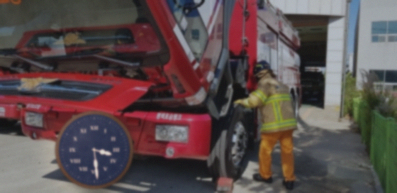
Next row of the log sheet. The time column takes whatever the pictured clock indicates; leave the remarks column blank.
3:29
